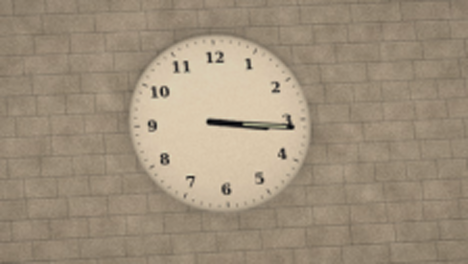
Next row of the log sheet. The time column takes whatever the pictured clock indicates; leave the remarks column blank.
3:16
